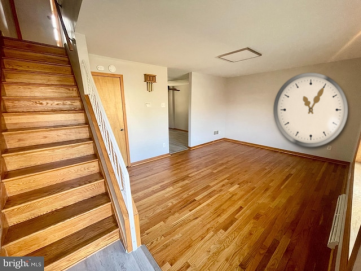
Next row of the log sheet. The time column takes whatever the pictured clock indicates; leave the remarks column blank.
11:05
